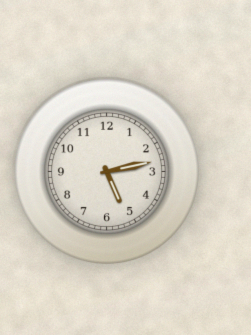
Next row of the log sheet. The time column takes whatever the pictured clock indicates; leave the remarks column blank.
5:13
